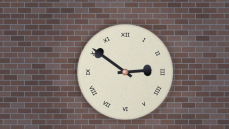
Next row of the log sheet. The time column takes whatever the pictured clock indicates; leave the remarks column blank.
2:51
